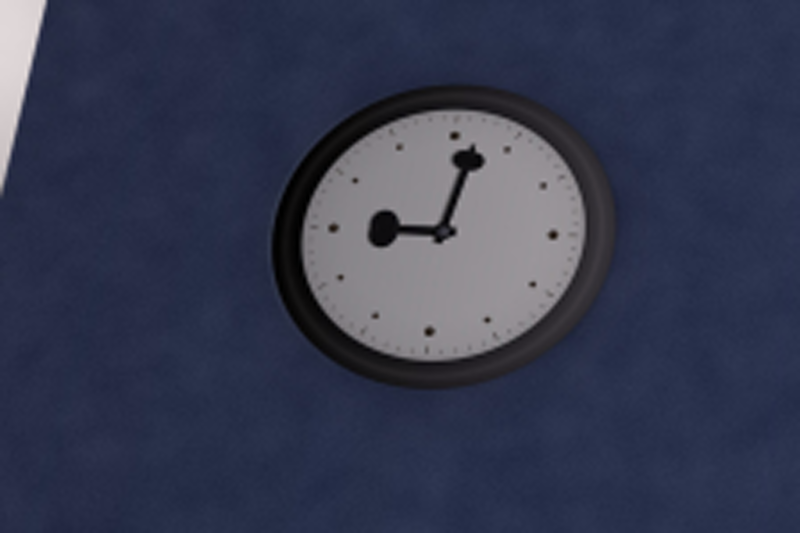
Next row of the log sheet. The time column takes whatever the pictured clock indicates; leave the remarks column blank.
9:02
